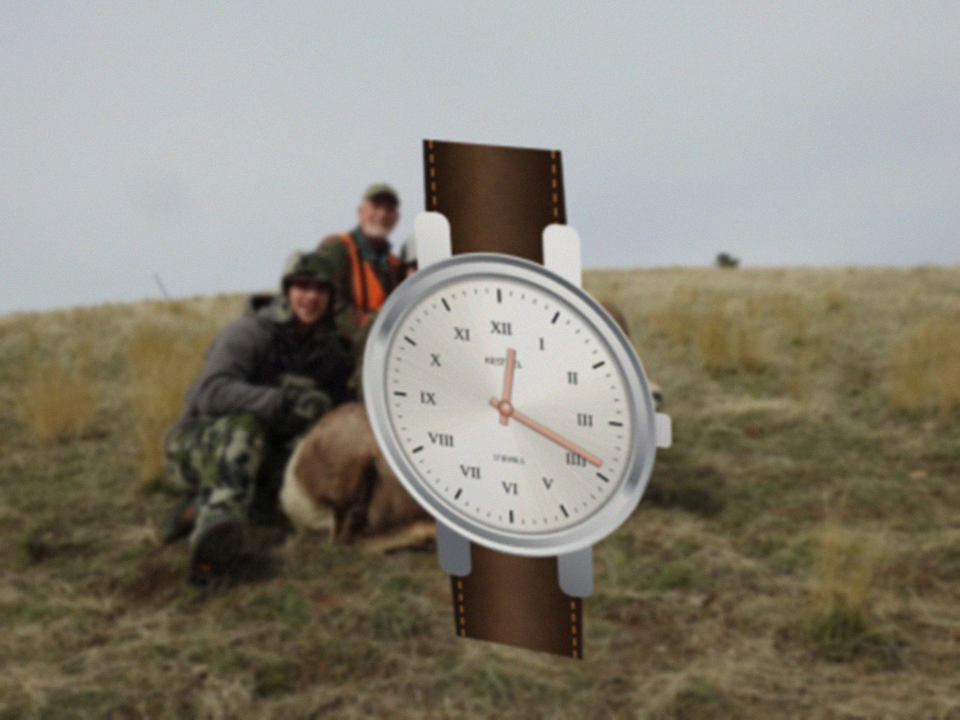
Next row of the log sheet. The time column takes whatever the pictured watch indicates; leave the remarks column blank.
12:19
